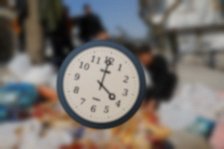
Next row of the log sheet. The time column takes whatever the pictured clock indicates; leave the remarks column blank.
4:00
